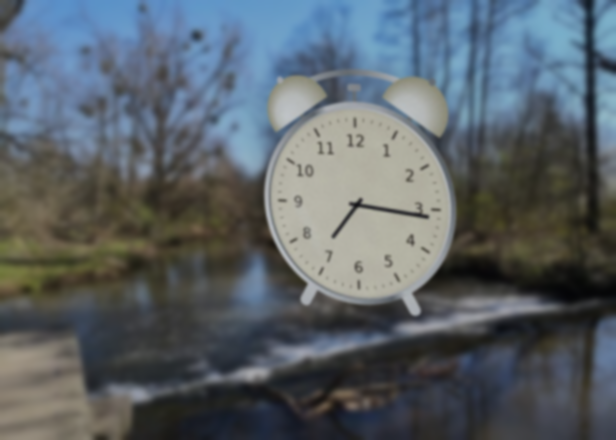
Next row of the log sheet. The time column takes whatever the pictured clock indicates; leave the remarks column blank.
7:16
